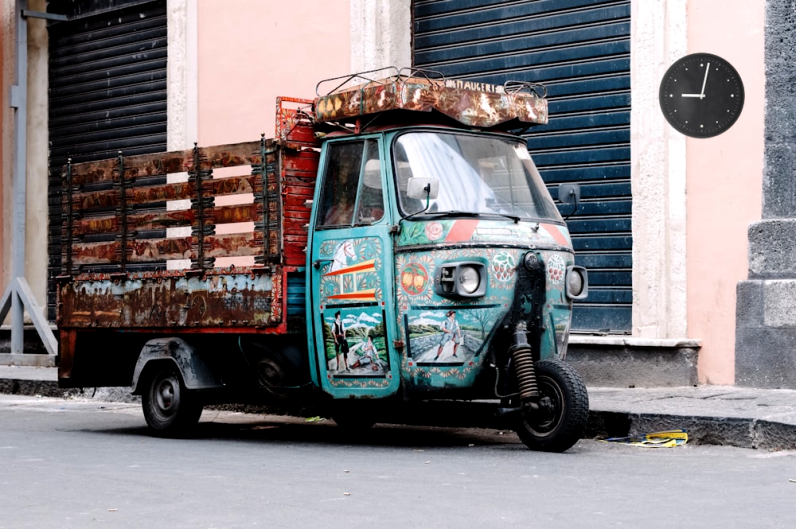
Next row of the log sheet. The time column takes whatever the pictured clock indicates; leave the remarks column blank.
9:02
